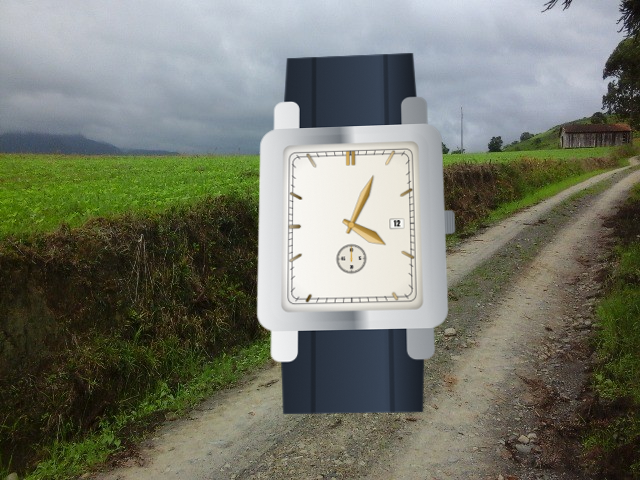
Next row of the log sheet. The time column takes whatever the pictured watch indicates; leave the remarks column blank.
4:04
